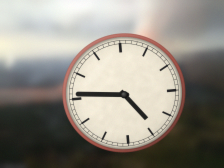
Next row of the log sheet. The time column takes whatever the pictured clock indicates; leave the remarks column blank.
4:46
